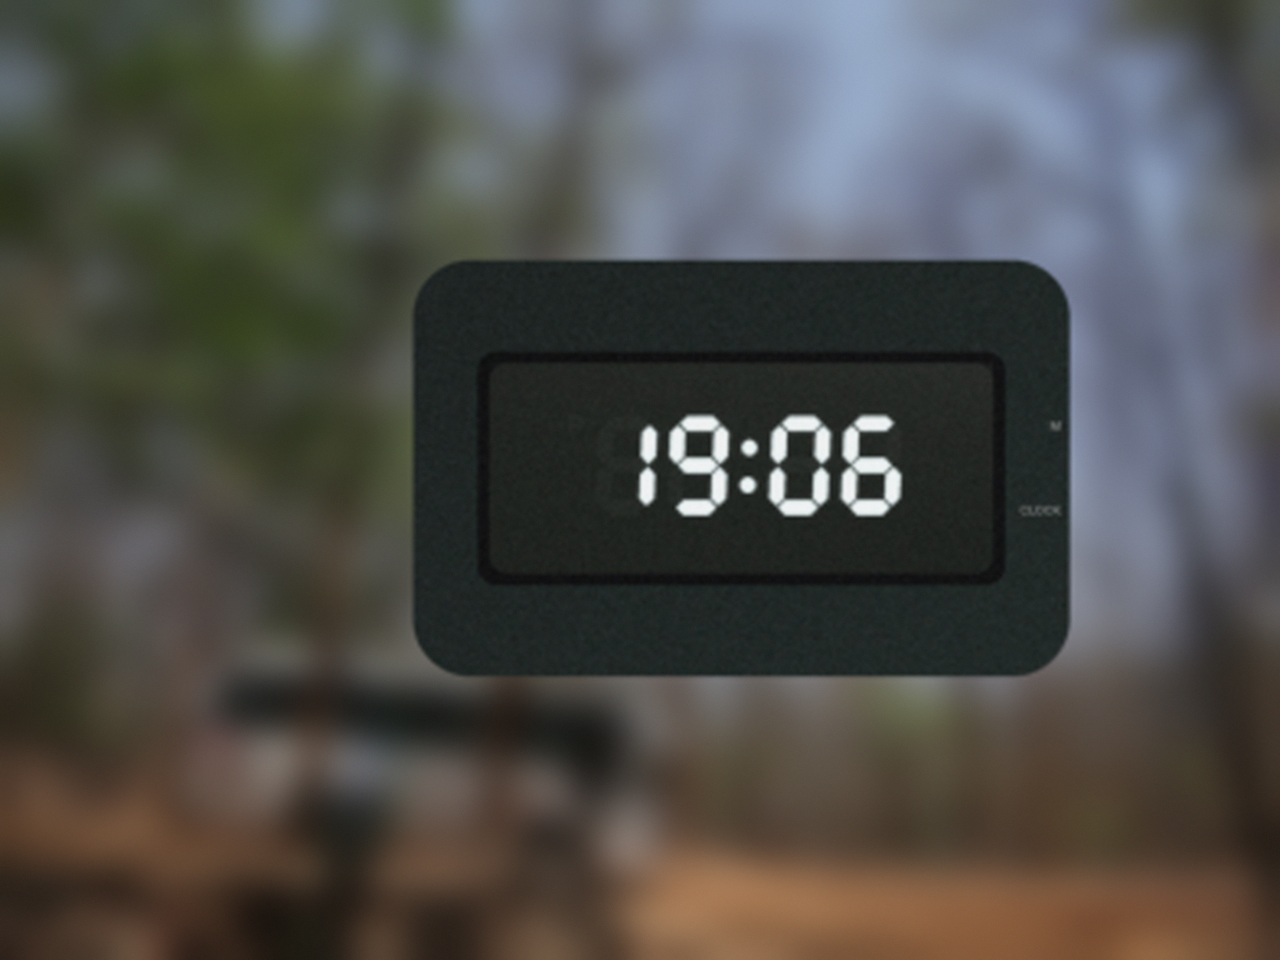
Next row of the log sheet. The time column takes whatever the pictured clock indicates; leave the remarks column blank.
19:06
